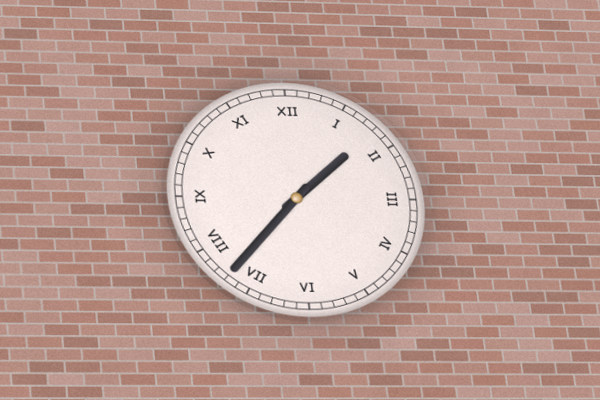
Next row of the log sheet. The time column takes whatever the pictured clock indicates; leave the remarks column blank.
1:37
